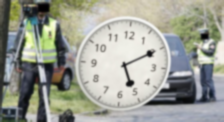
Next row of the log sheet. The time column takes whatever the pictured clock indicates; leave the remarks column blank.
5:10
